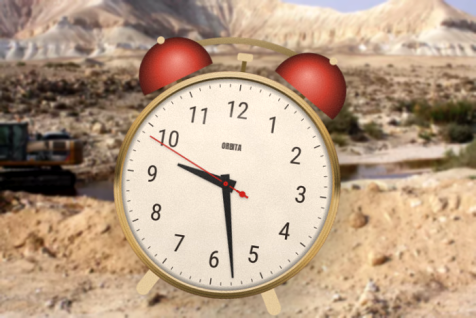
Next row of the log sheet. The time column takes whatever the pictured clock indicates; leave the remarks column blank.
9:27:49
